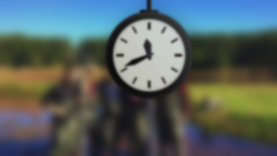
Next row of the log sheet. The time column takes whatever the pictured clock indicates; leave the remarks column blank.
11:41
